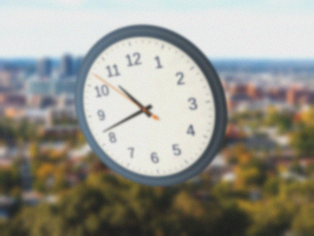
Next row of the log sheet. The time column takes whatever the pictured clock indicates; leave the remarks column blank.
10:41:52
